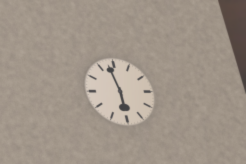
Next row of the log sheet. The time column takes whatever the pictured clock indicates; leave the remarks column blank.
5:58
